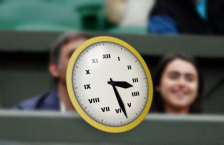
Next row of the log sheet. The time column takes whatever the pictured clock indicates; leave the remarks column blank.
3:28
